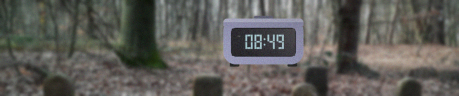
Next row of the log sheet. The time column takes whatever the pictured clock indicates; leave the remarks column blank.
8:49
